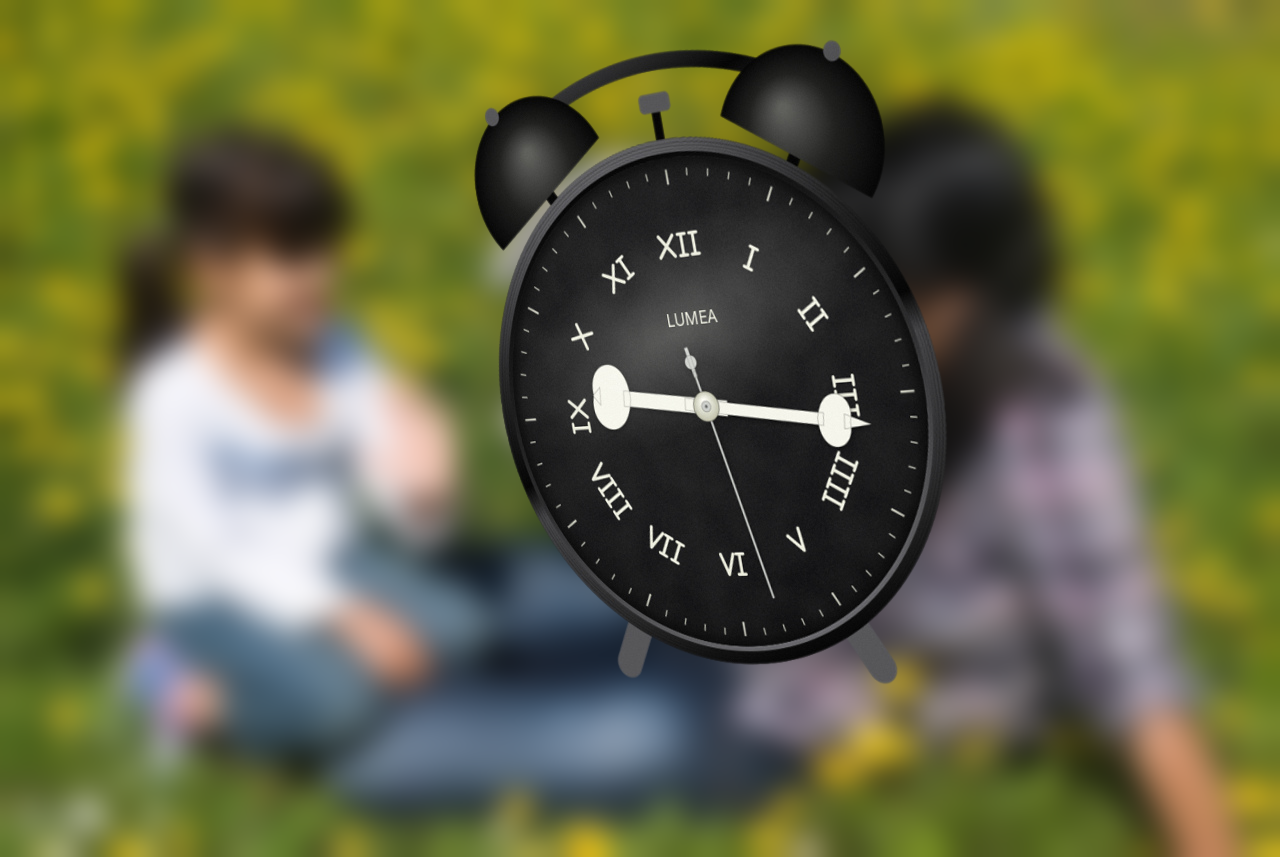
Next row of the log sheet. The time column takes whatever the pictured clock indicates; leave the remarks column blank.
9:16:28
